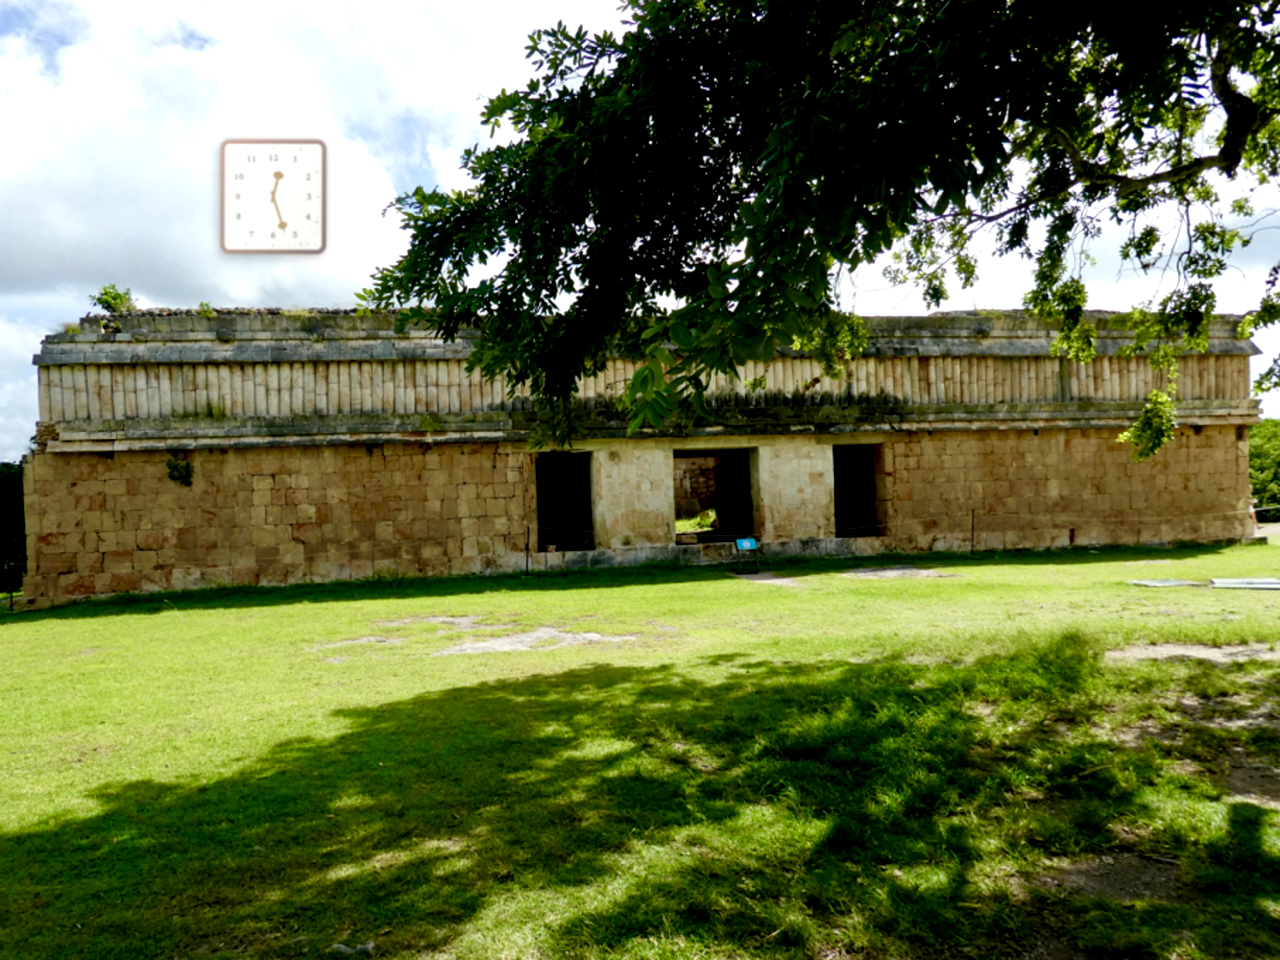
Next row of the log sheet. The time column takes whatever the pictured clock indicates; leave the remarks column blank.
12:27
